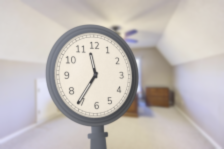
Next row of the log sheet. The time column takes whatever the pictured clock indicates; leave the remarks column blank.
11:36
